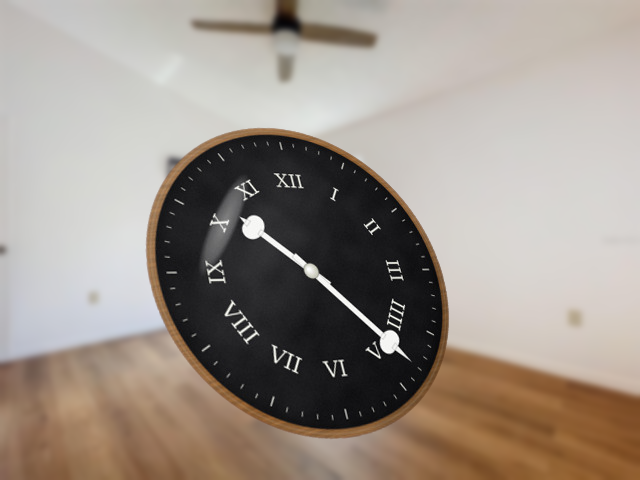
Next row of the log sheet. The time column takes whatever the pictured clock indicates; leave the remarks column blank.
10:23
